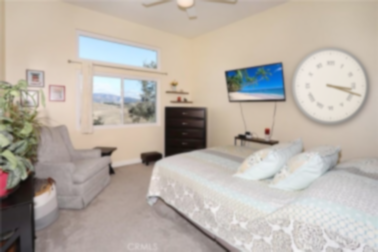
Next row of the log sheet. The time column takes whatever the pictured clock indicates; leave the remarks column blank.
3:18
